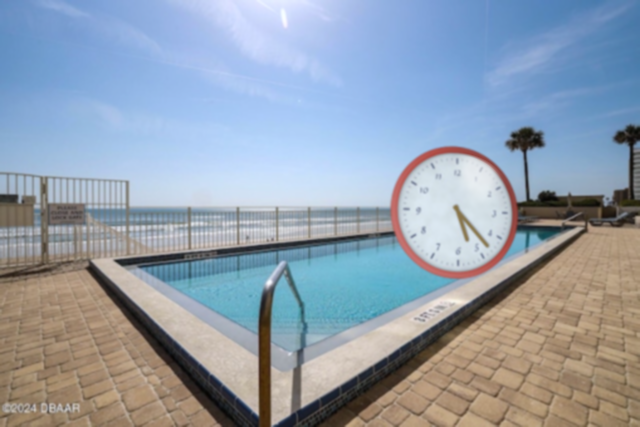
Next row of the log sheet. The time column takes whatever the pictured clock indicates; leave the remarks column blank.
5:23
